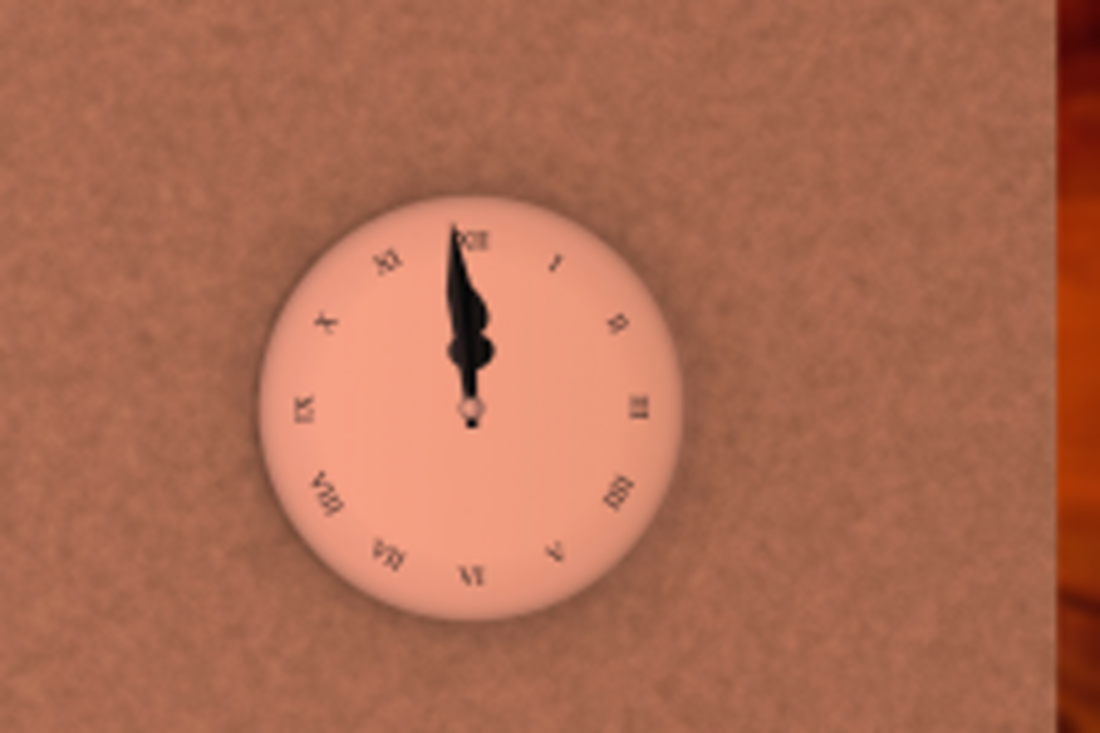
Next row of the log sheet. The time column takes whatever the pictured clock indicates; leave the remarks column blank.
11:59
